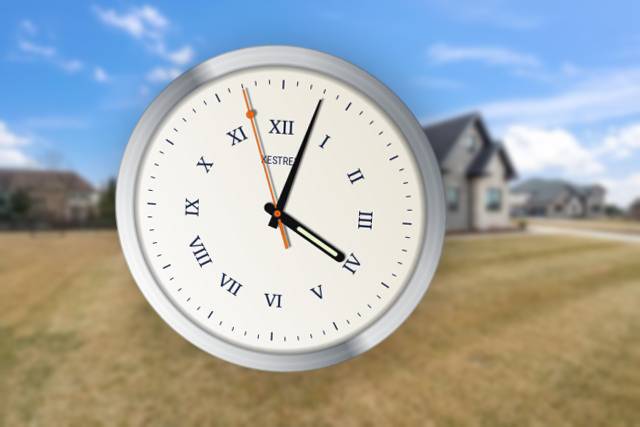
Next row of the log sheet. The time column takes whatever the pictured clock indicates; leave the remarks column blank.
4:02:57
